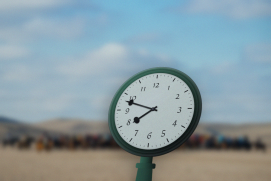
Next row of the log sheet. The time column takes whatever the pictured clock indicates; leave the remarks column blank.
7:48
